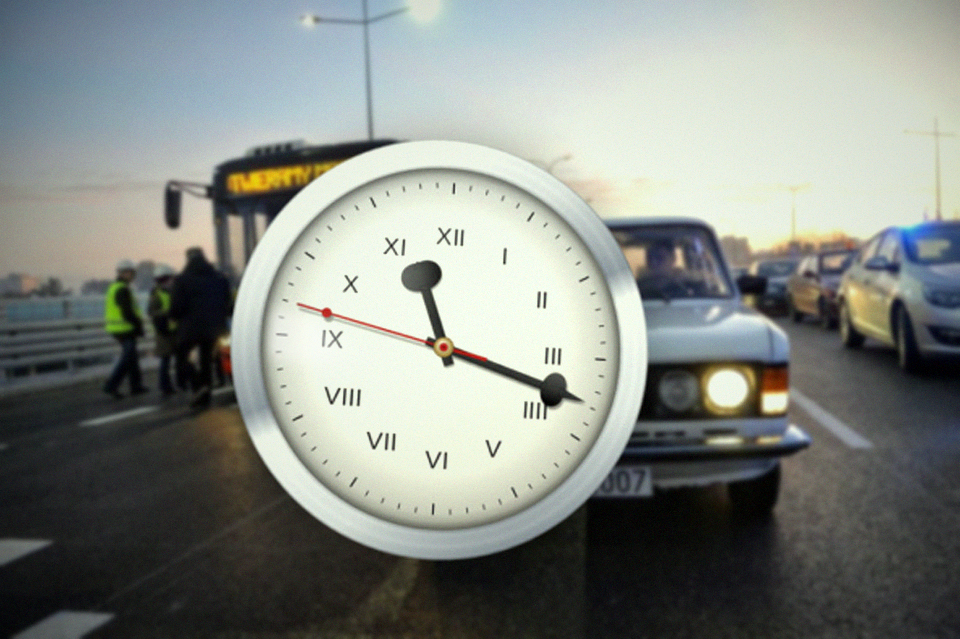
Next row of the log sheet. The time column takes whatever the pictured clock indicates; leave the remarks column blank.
11:17:47
